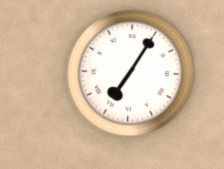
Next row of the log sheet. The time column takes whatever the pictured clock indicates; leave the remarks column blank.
7:05
